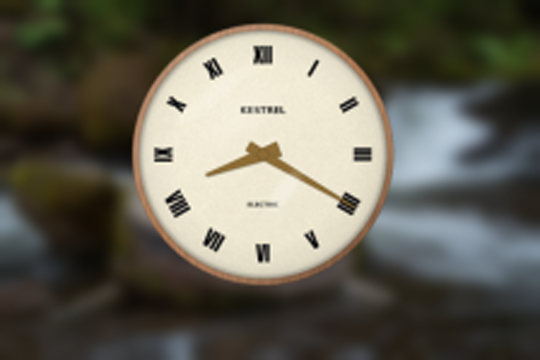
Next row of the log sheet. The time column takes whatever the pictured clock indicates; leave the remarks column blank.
8:20
